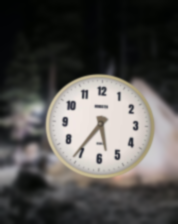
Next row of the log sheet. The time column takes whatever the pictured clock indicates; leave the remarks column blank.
5:36
